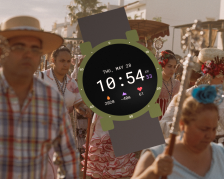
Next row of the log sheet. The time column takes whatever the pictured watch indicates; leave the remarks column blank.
10:54
